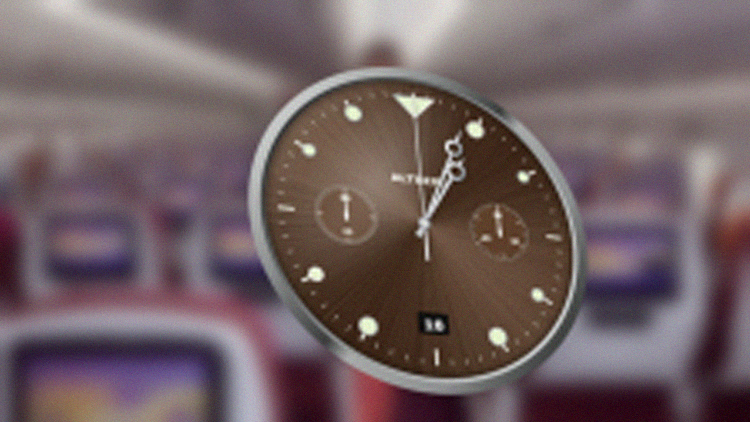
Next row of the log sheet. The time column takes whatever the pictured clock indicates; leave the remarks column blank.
1:04
